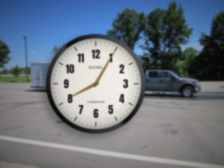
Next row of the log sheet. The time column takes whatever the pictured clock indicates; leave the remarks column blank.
8:05
